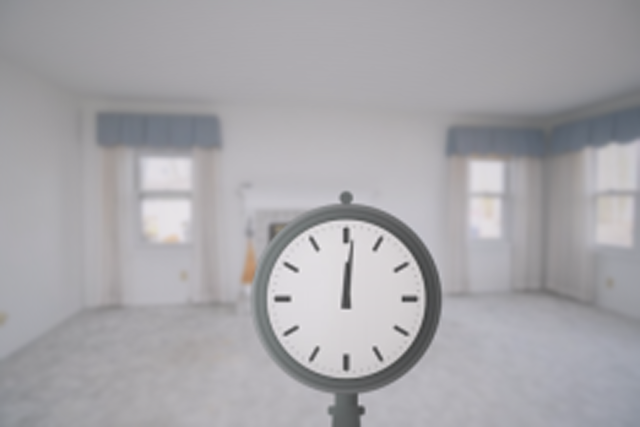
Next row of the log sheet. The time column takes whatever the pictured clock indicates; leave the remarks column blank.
12:01
